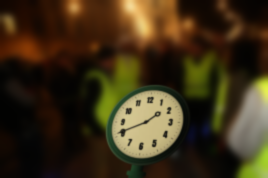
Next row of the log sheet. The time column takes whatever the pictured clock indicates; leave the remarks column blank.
1:41
